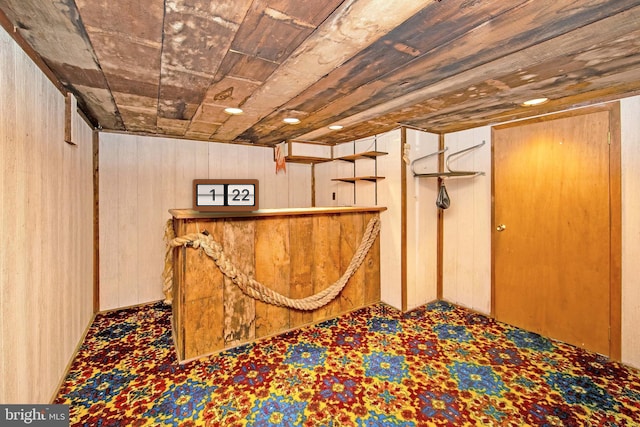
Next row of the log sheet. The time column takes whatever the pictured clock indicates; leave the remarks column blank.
1:22
